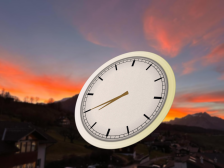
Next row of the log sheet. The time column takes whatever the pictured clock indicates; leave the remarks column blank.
7:40
